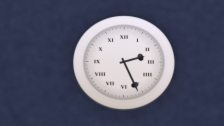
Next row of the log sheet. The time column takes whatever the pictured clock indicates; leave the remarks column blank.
2:26
